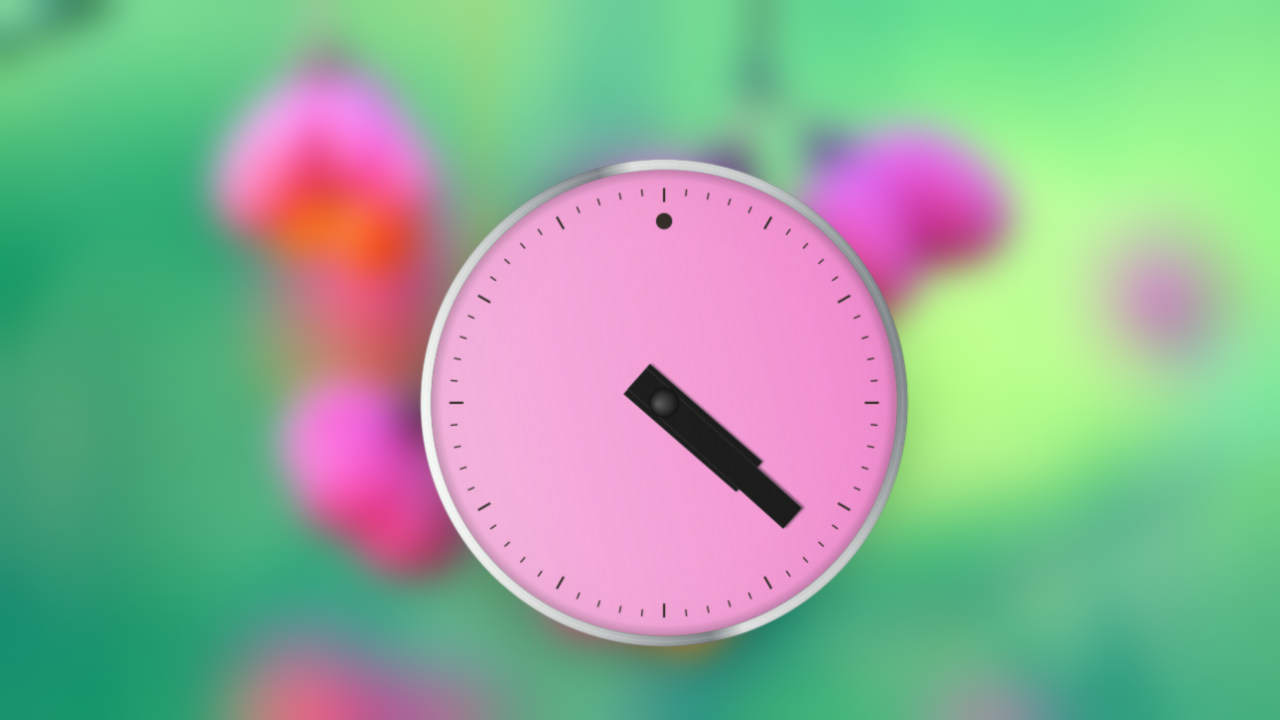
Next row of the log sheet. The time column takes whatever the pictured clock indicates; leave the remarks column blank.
4:22
